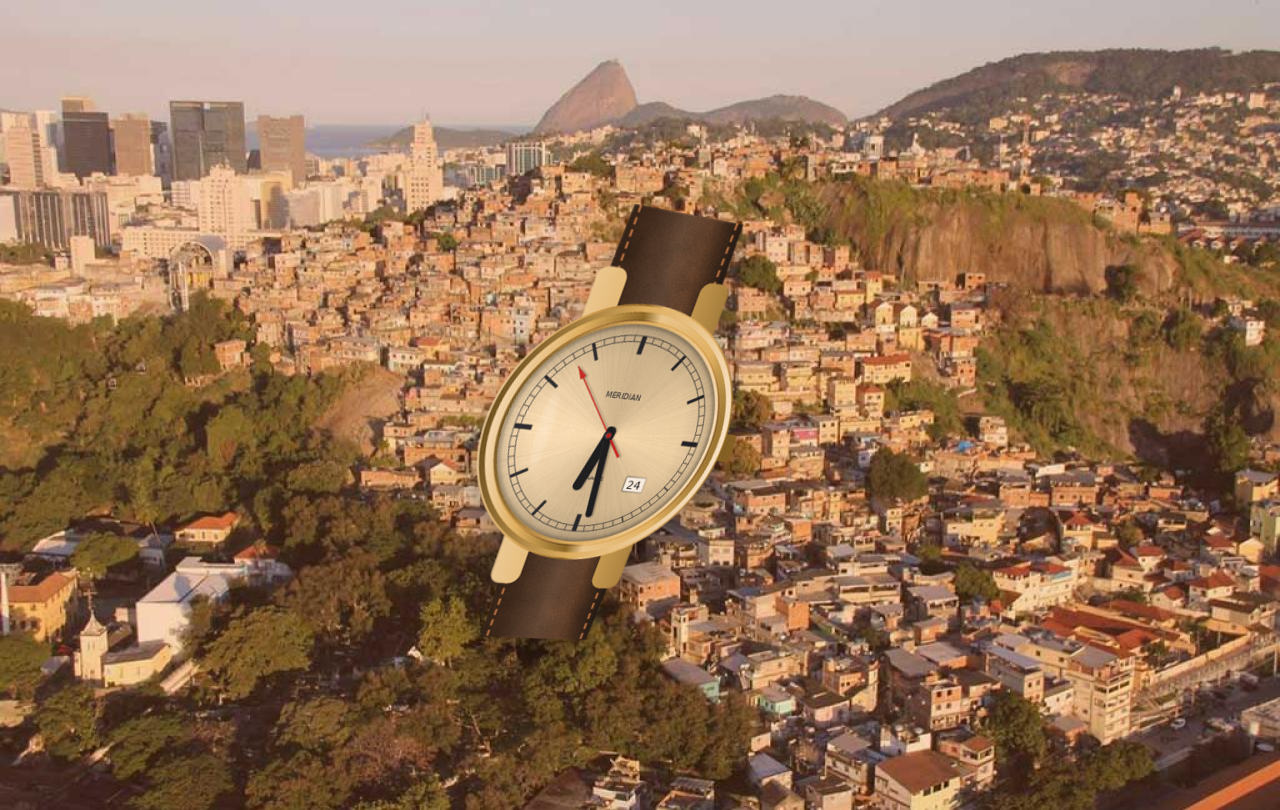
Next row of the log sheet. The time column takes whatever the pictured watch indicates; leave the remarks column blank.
6:28:53
